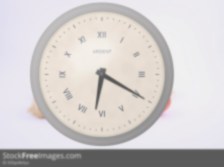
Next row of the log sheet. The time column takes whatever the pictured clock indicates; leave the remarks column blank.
6:20
